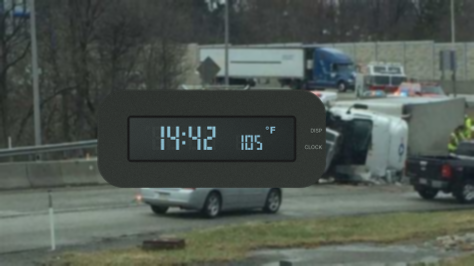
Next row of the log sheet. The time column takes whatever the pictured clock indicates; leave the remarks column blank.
14:42
